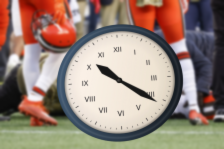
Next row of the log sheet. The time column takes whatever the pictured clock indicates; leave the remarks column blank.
10:21
